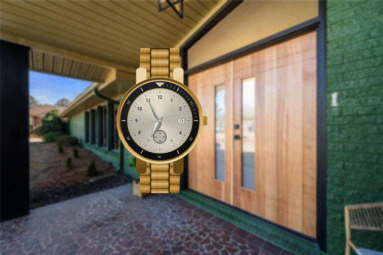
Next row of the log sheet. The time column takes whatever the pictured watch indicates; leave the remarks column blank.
6:55
